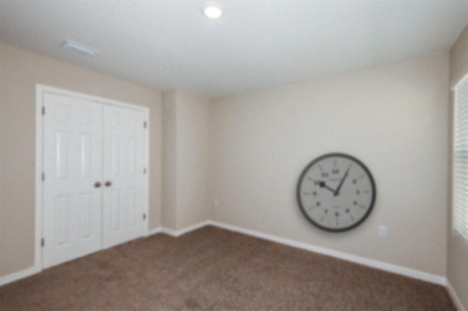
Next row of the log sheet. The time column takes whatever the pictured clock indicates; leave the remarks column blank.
10:05
